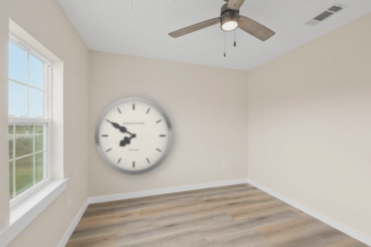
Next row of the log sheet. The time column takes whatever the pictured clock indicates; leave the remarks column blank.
7:50
